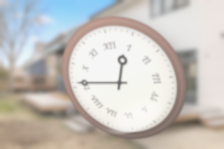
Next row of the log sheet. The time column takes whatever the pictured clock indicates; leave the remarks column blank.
12:46
